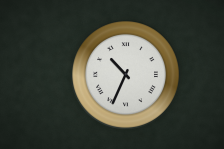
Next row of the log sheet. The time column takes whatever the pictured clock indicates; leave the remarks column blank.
10:34
